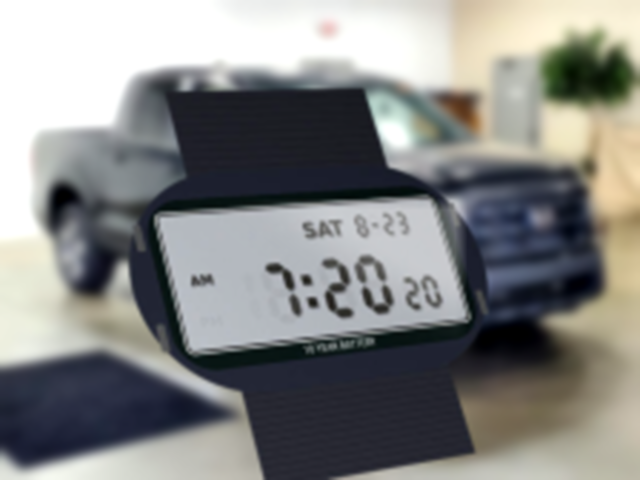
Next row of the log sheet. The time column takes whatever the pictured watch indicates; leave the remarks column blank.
7:20:20
